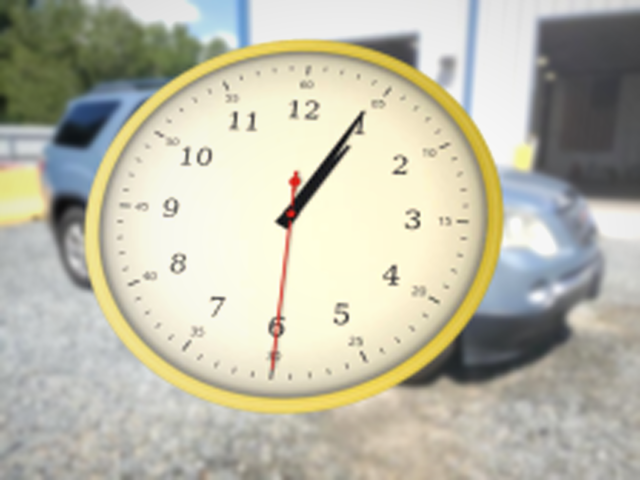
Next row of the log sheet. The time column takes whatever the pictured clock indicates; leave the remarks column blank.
1:04:30
